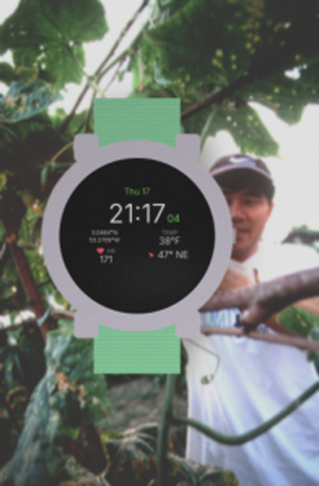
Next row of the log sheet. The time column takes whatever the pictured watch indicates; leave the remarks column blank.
21:17
